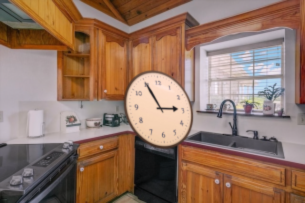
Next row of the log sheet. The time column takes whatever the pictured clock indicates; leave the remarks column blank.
2:55
